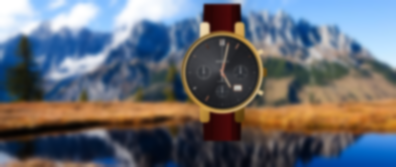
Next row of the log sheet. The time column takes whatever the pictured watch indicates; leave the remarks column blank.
5:02
